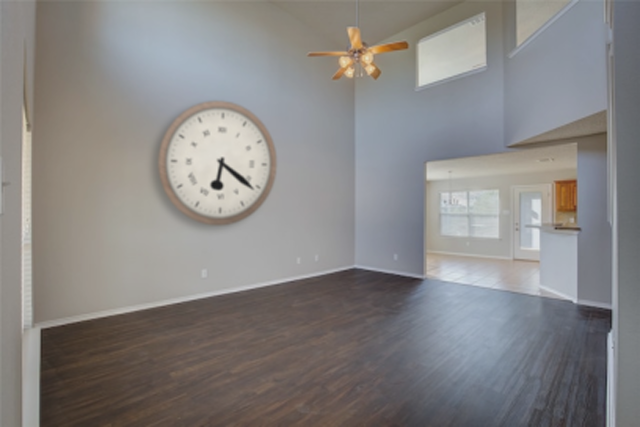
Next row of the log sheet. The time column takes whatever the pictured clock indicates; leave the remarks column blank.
6:21
